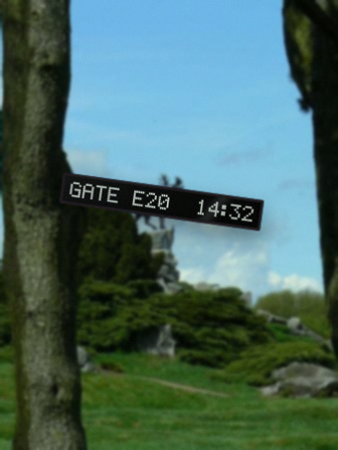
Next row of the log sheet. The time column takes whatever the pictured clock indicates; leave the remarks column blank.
14:32
